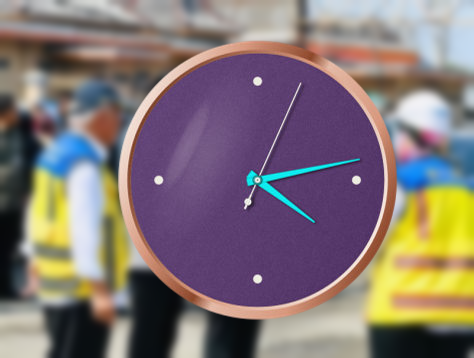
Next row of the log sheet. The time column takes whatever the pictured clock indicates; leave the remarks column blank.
4:13:04
